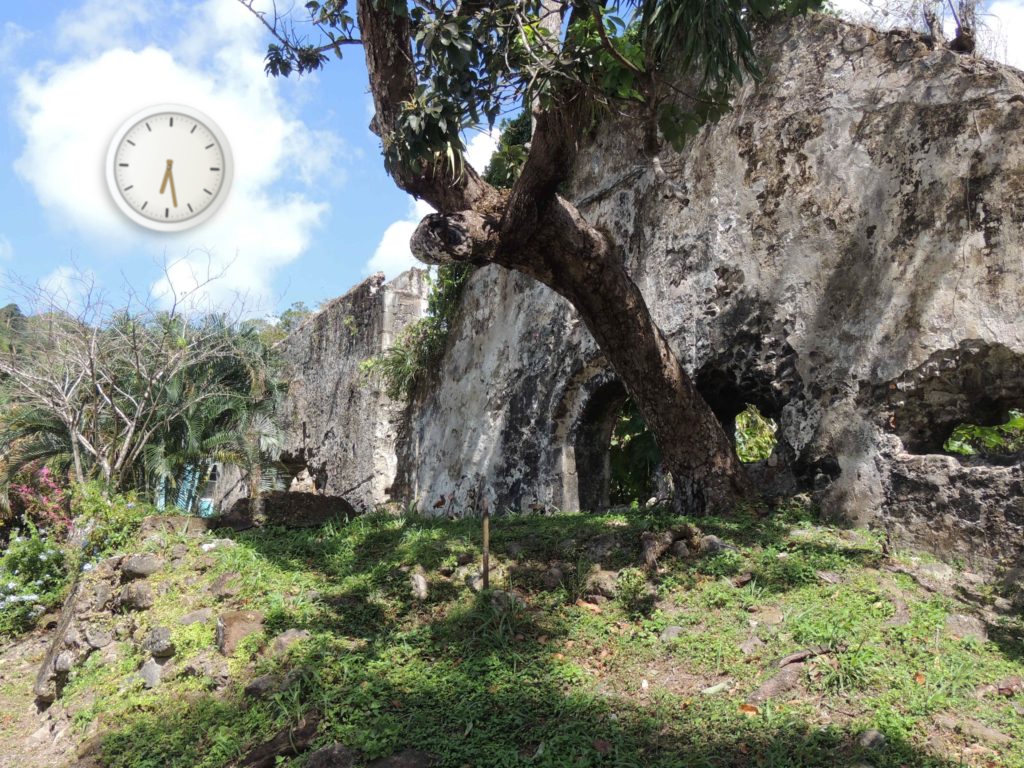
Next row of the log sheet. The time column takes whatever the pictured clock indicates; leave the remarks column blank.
6:28
